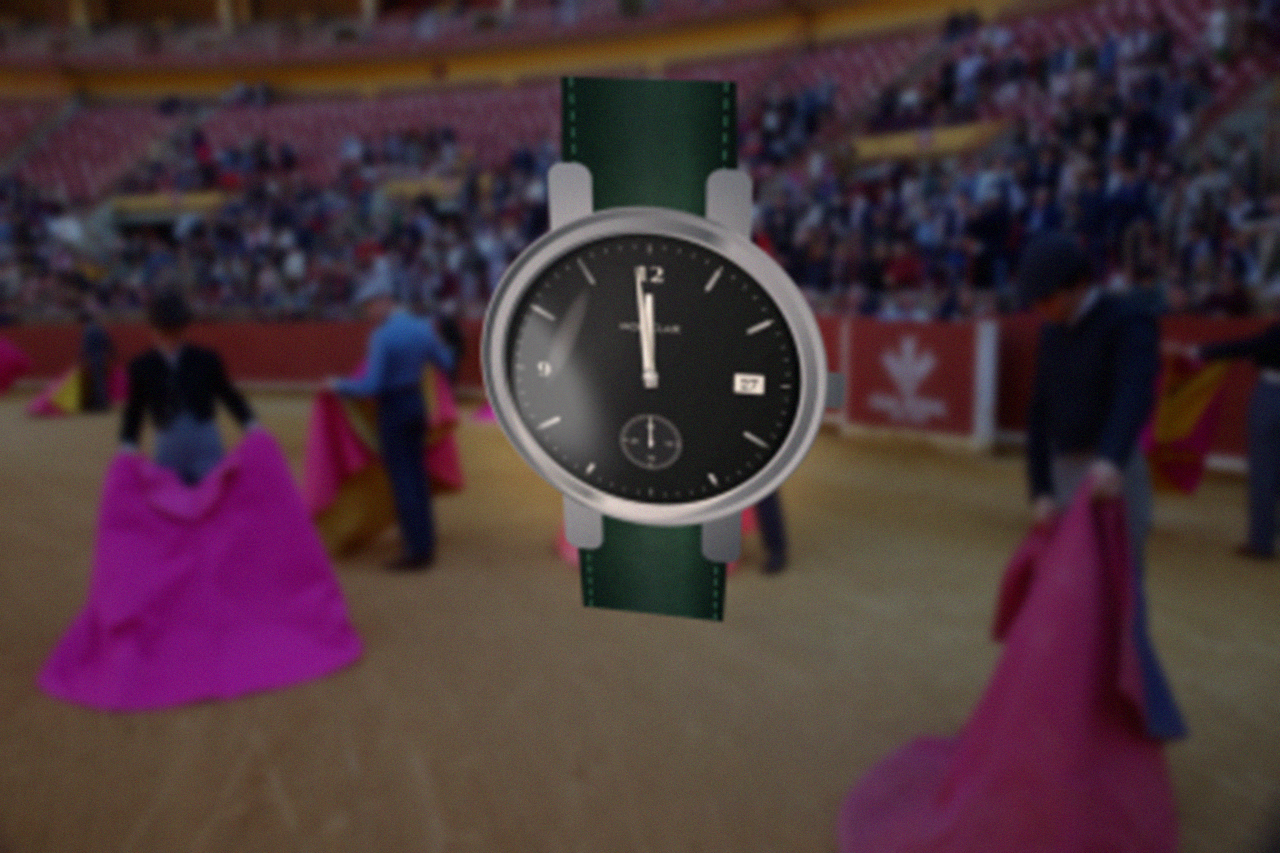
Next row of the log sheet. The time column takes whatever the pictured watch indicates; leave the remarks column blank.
11:59
